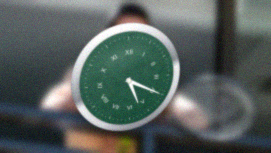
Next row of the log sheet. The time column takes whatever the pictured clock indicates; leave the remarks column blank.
5:20
